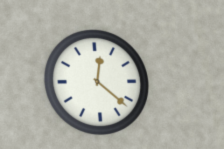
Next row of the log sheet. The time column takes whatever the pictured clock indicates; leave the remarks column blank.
12:22
